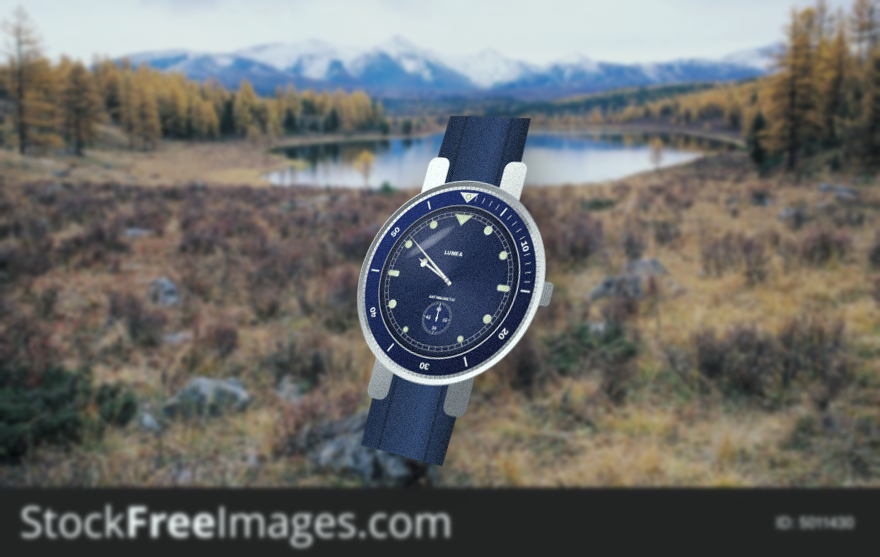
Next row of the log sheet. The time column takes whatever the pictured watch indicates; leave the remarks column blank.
9:51
